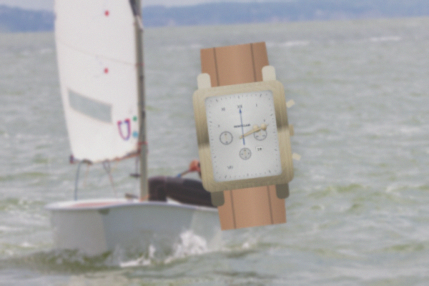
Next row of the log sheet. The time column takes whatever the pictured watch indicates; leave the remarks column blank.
2:12
